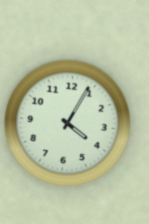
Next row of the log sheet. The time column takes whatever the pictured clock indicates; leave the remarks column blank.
4:04
